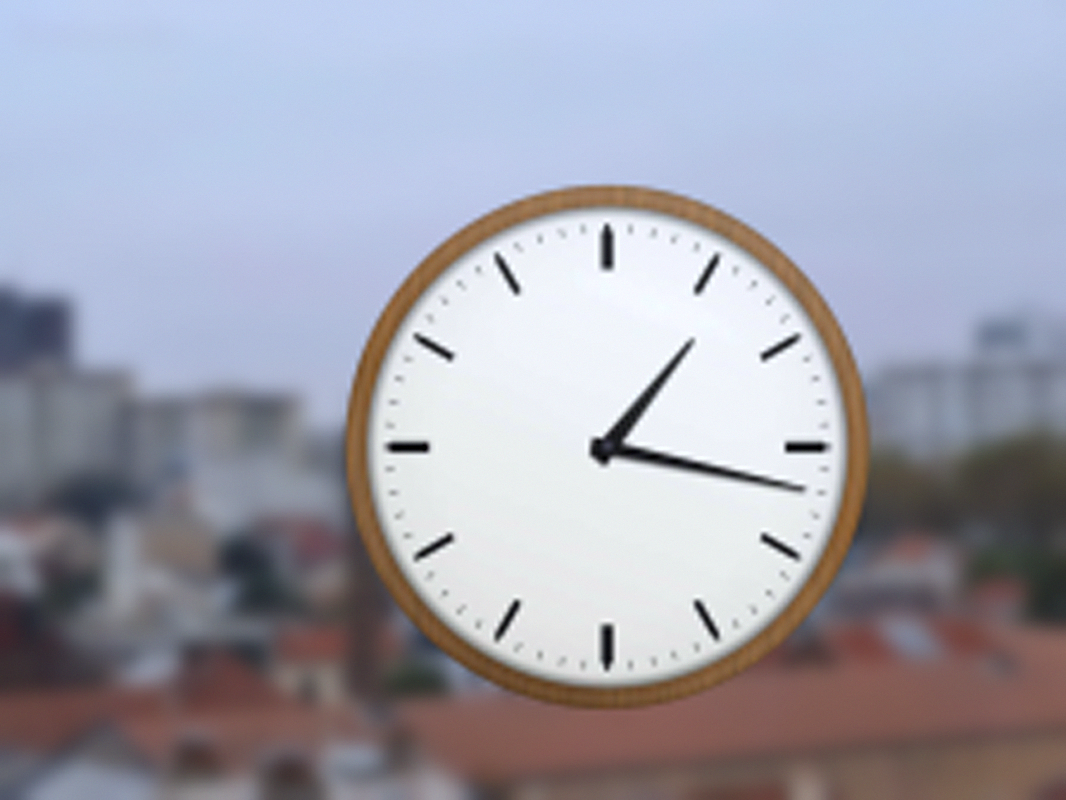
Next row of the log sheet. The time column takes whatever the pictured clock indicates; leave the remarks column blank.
1:17
